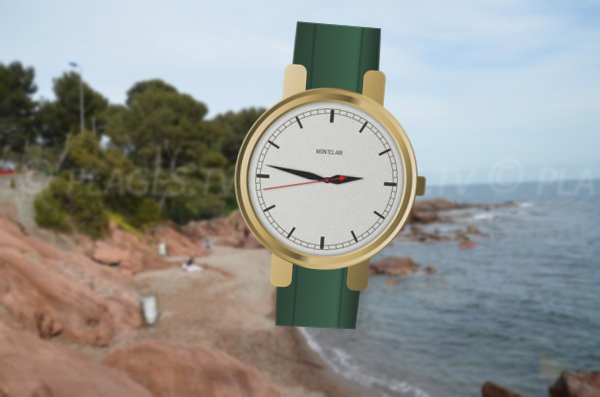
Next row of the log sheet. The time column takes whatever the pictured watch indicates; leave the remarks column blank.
2:46:43
